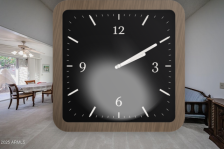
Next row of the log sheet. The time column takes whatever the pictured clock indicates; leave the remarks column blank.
2:10
